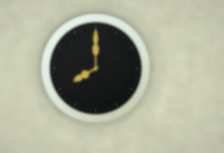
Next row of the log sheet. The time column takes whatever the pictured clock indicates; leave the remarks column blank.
8:00
